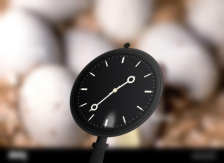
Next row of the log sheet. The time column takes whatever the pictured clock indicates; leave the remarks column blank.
1:37
